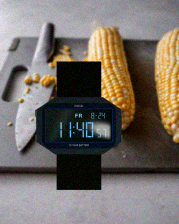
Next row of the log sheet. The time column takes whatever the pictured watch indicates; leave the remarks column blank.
11:40:57
